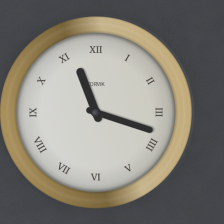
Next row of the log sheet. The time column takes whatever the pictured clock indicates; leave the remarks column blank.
11:18
